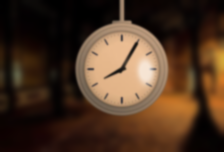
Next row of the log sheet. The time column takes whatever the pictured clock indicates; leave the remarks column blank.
8:05
